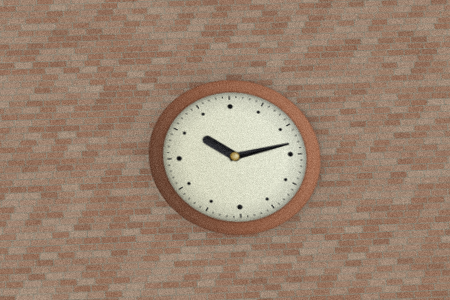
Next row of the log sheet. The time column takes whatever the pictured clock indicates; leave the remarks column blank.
10:13
